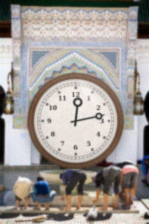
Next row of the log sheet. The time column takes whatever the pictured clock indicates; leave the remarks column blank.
12:13
